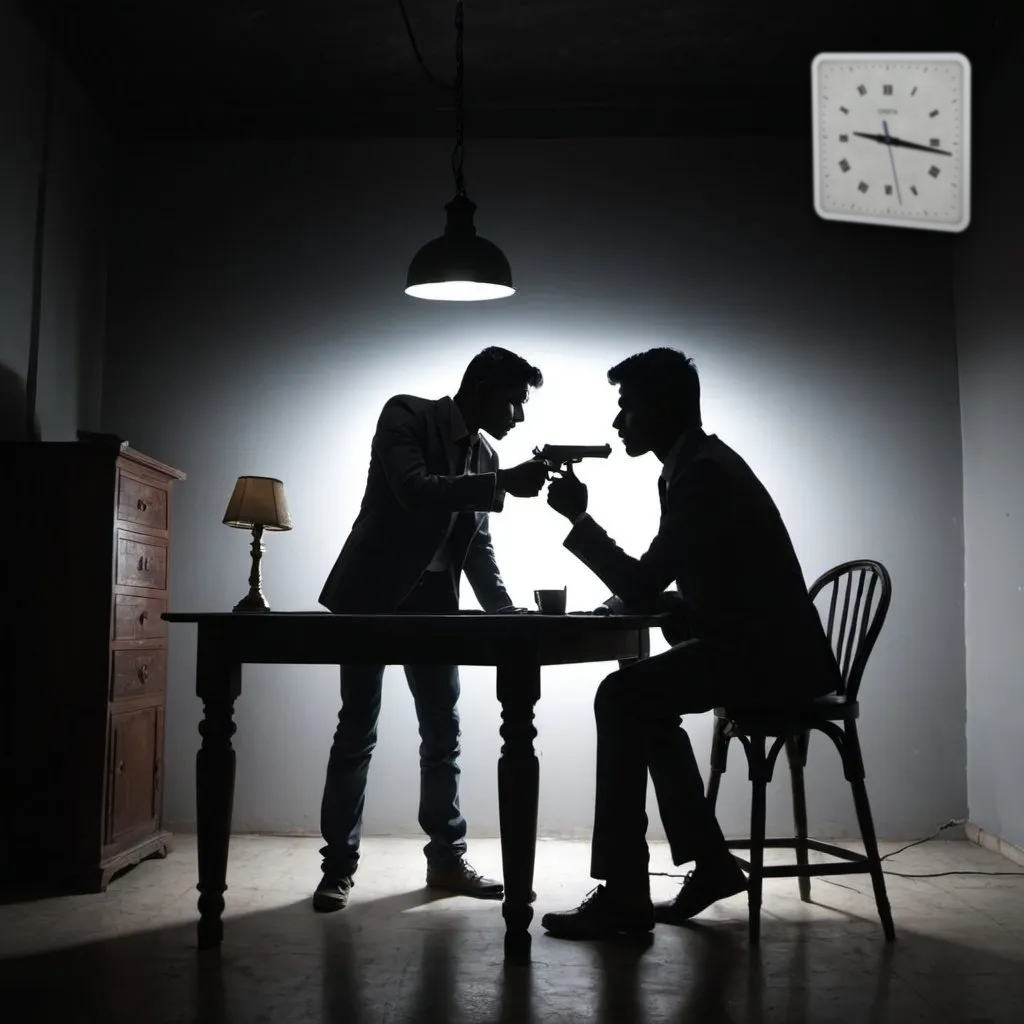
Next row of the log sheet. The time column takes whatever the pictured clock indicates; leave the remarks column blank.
9:16:28
